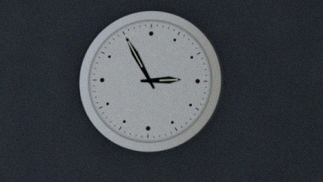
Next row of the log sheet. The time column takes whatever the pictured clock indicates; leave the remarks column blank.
2:55
